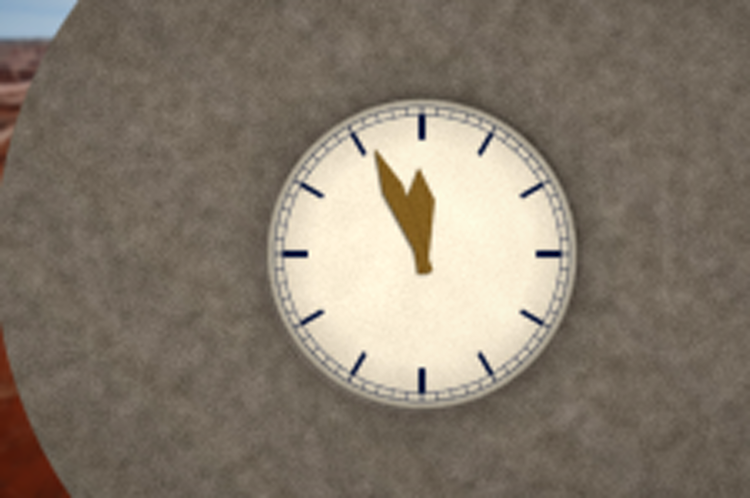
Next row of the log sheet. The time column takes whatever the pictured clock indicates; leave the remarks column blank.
11:56
